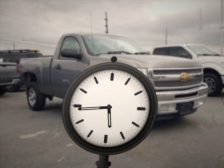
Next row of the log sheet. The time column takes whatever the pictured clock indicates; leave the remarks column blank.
5:44
